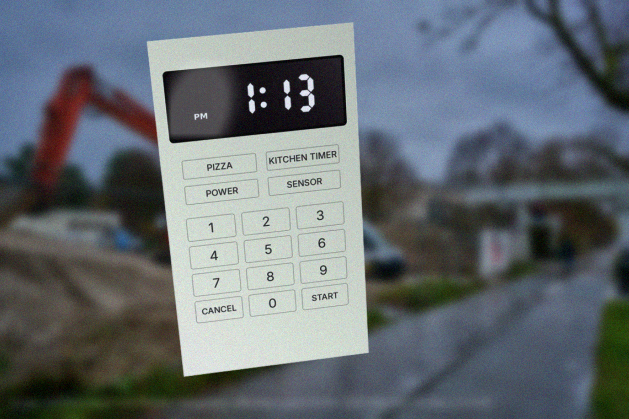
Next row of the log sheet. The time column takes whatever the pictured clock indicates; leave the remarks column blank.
1:13
